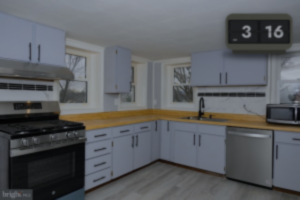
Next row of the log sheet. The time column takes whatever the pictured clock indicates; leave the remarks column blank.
3:16
